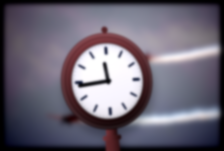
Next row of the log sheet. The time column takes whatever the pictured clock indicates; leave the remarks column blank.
11:44
